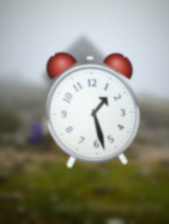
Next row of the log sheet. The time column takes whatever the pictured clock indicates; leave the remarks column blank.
1:28
